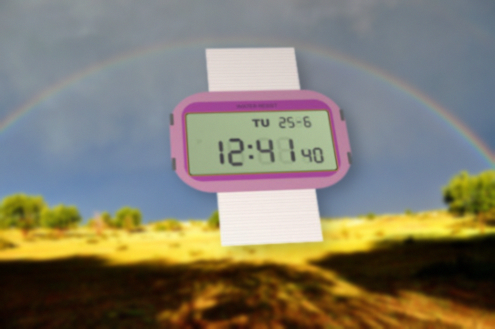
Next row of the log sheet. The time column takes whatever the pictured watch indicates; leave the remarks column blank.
12:41:40
